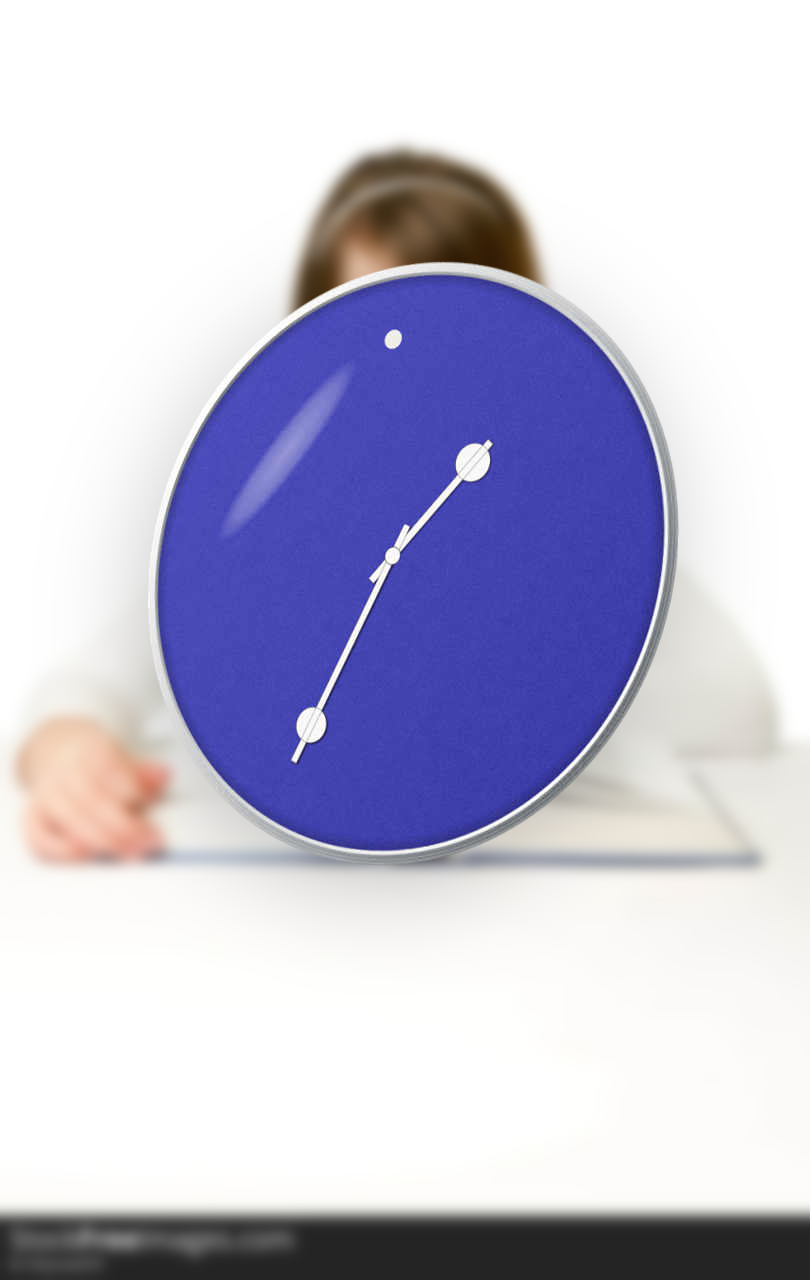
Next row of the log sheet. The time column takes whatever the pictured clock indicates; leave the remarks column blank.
1:35
